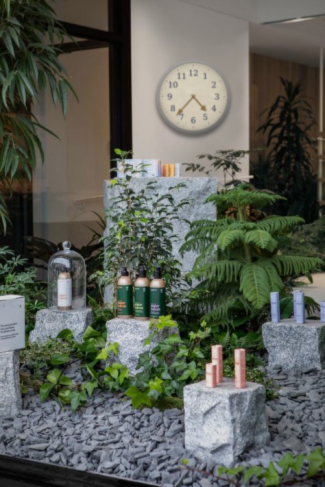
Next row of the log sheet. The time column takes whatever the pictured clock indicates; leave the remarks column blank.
4:37
